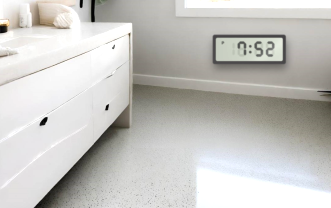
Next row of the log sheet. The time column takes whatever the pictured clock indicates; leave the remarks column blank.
7:52
